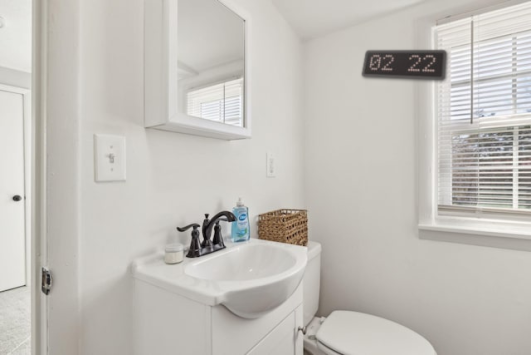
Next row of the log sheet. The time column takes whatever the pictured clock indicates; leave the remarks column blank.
2:22
